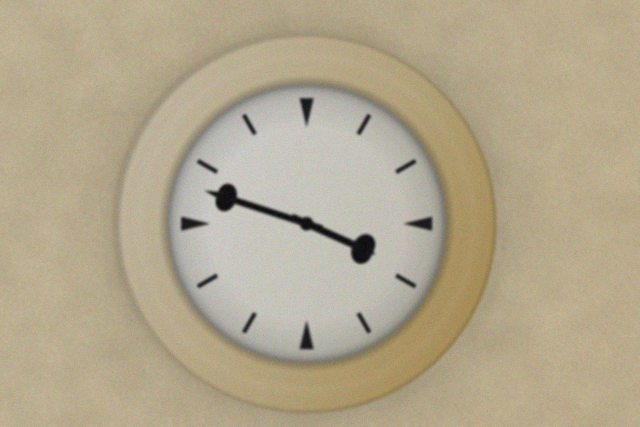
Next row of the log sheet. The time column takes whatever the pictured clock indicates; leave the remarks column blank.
3:48
